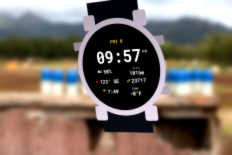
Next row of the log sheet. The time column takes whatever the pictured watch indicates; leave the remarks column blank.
9:57
